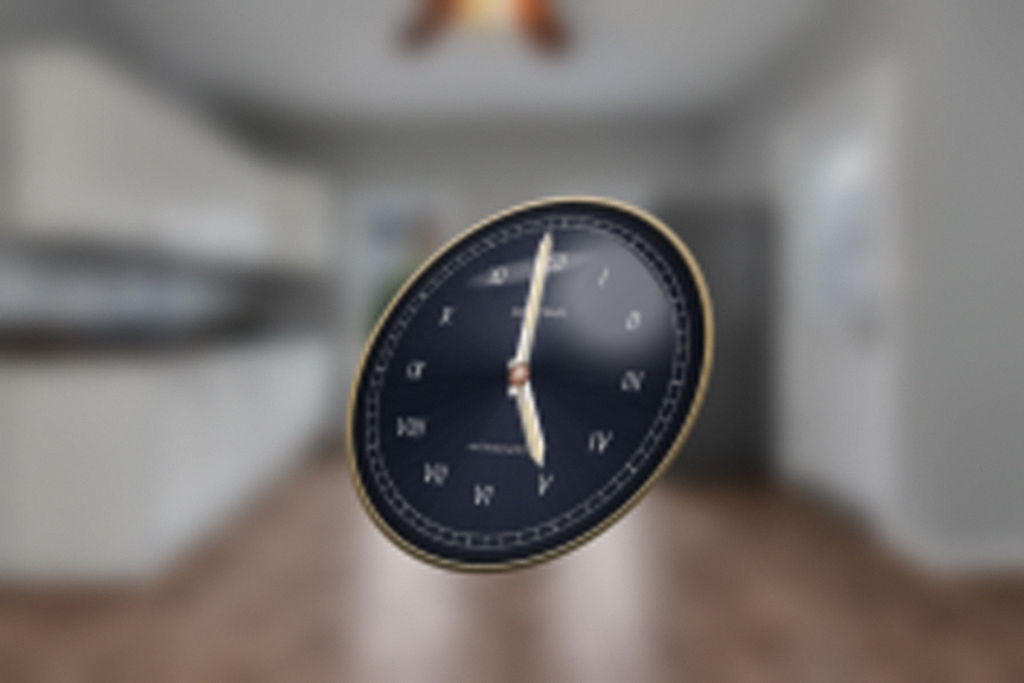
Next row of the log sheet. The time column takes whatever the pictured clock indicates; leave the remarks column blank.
4:59
